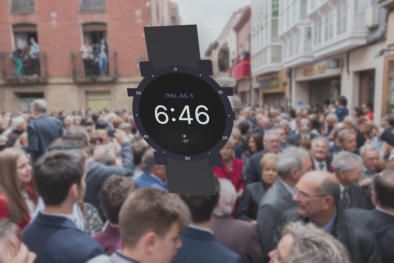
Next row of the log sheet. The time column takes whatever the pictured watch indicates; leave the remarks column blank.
6:46
